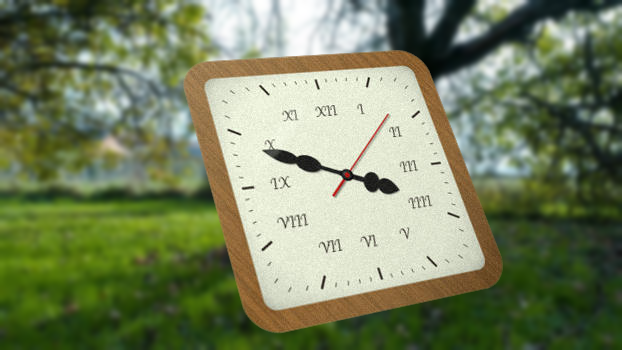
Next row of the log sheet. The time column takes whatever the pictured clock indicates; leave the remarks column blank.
3:49:08
